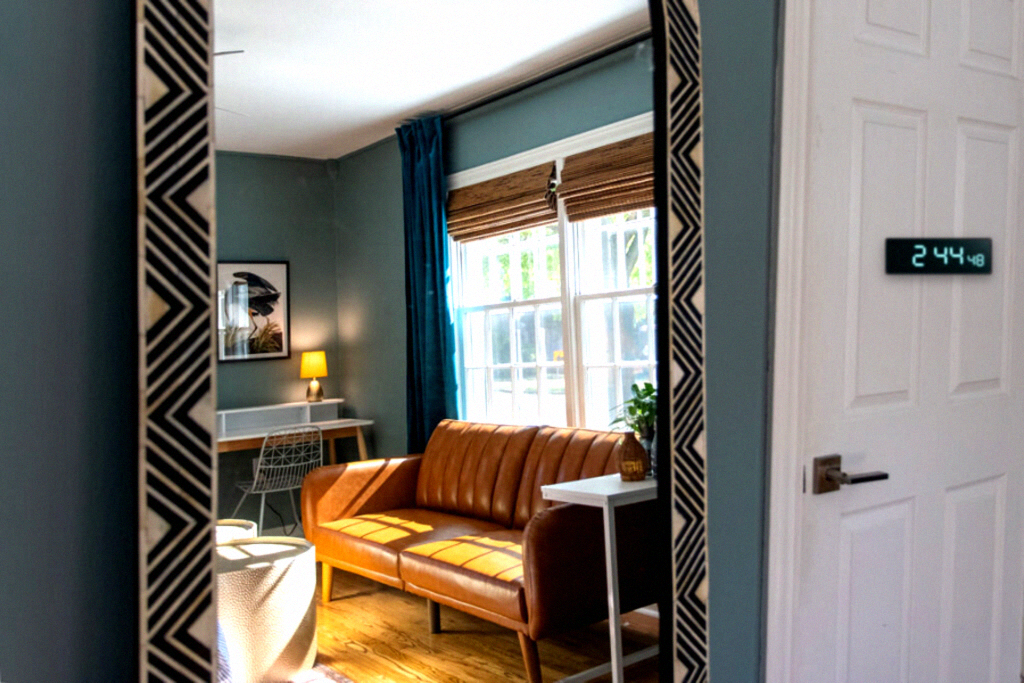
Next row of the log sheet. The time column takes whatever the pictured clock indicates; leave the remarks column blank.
2:44
